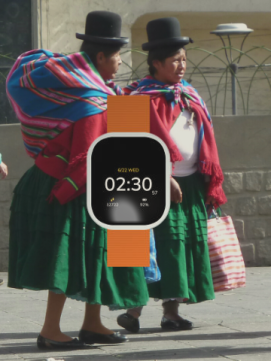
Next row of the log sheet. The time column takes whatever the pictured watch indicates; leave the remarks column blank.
2:30
